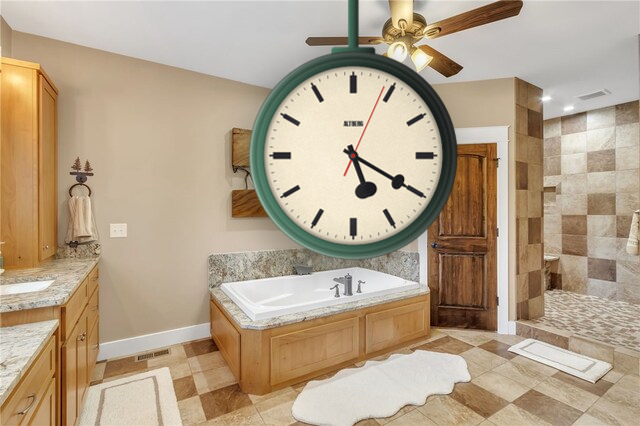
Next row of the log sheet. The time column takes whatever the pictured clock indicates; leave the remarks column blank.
5:20:04
